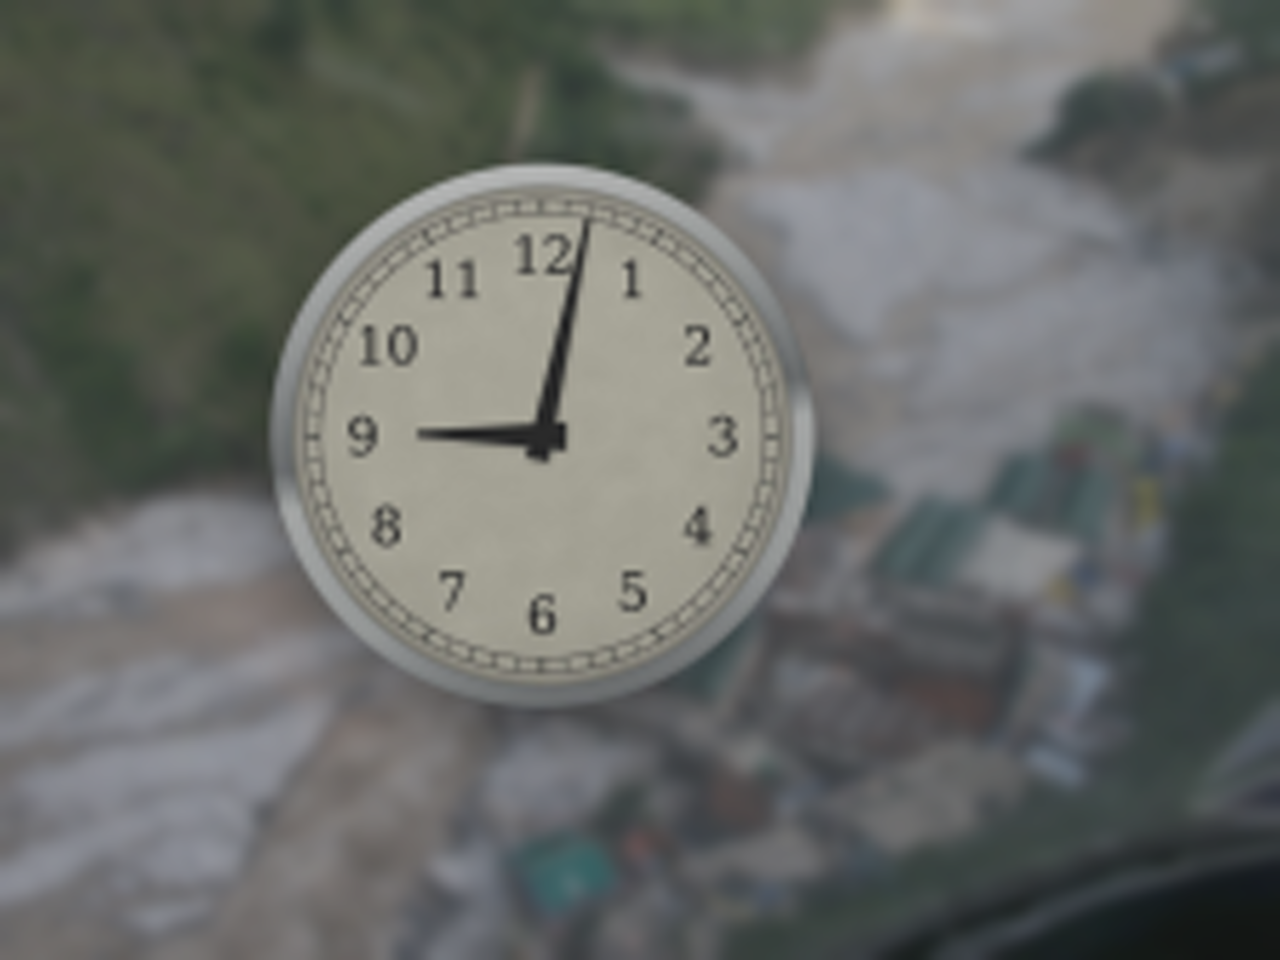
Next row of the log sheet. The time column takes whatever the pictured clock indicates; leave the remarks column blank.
9:02
